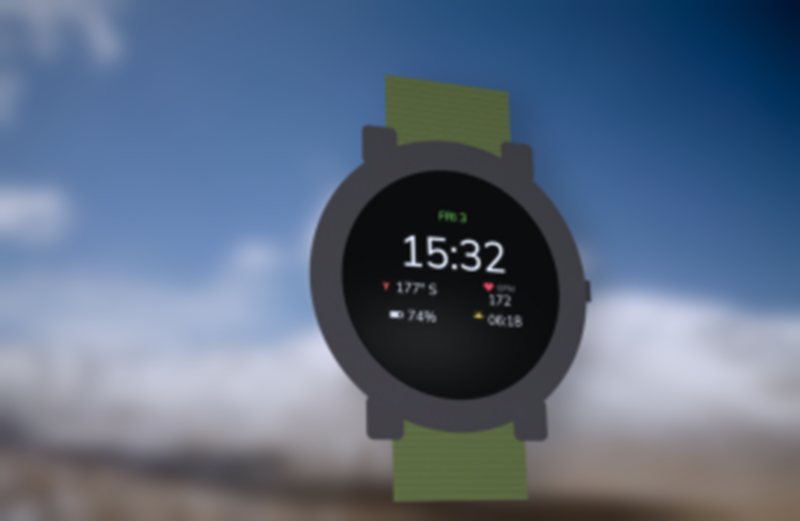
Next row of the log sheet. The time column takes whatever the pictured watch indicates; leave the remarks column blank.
15:32
